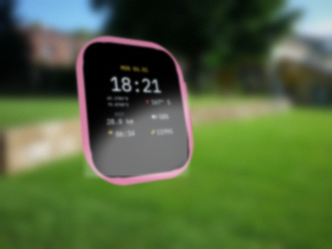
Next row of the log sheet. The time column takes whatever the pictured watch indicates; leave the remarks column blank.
18:21
